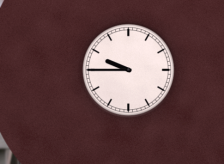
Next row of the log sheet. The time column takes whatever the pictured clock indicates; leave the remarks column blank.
9:45
